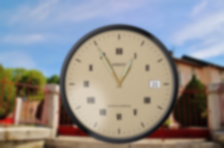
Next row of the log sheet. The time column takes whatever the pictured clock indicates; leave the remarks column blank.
12:55
